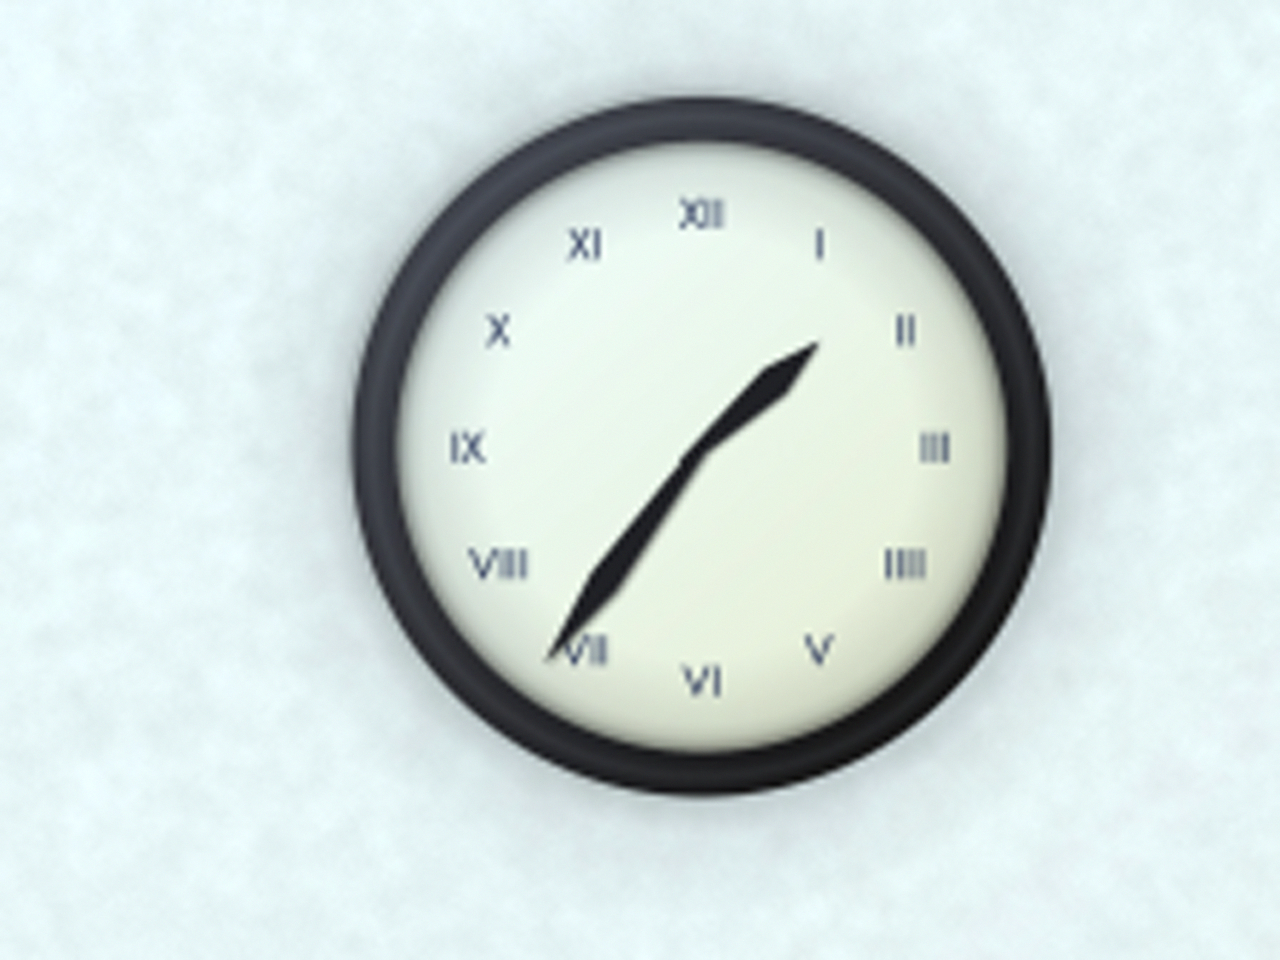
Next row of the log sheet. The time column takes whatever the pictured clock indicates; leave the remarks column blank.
1:36
